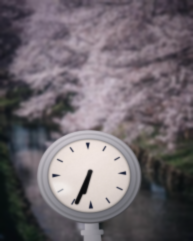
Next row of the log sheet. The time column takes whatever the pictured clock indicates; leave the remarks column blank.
6:34
